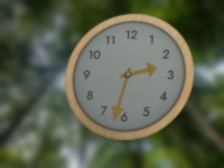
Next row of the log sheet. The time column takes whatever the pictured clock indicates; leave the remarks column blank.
2:32
